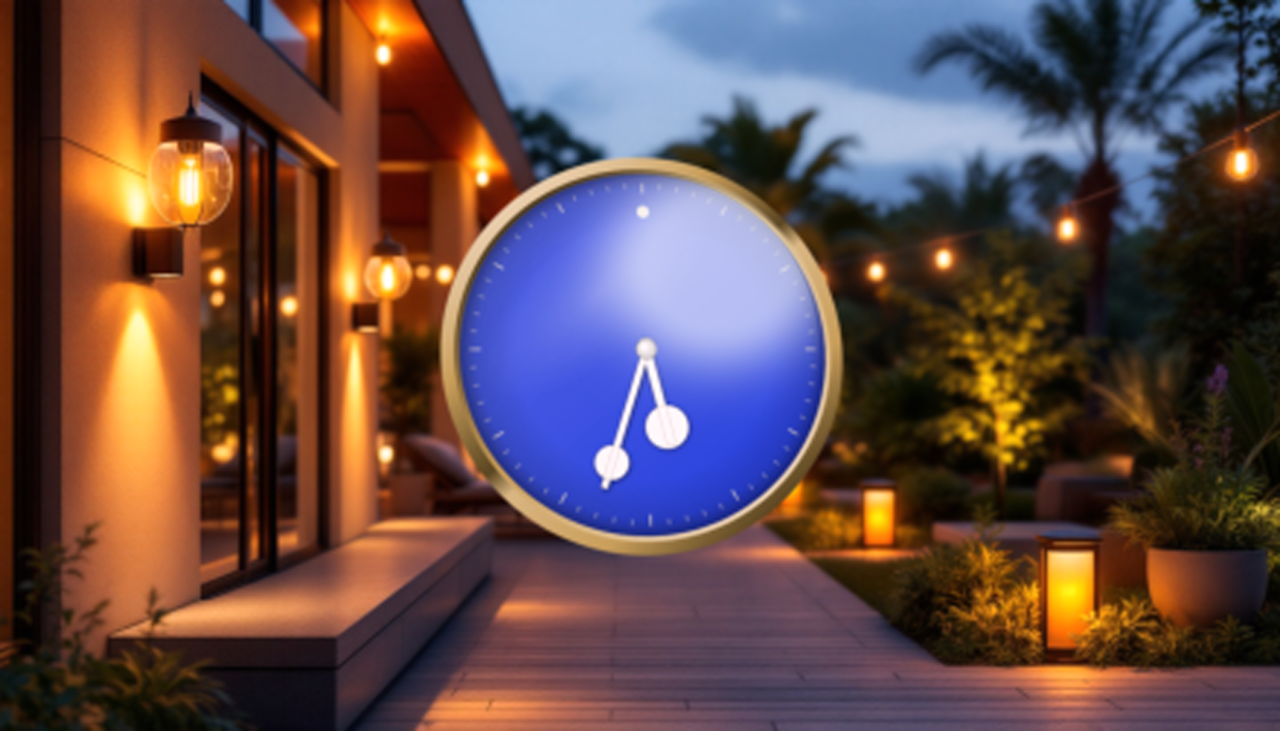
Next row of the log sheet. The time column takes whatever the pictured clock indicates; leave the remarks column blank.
5:33
